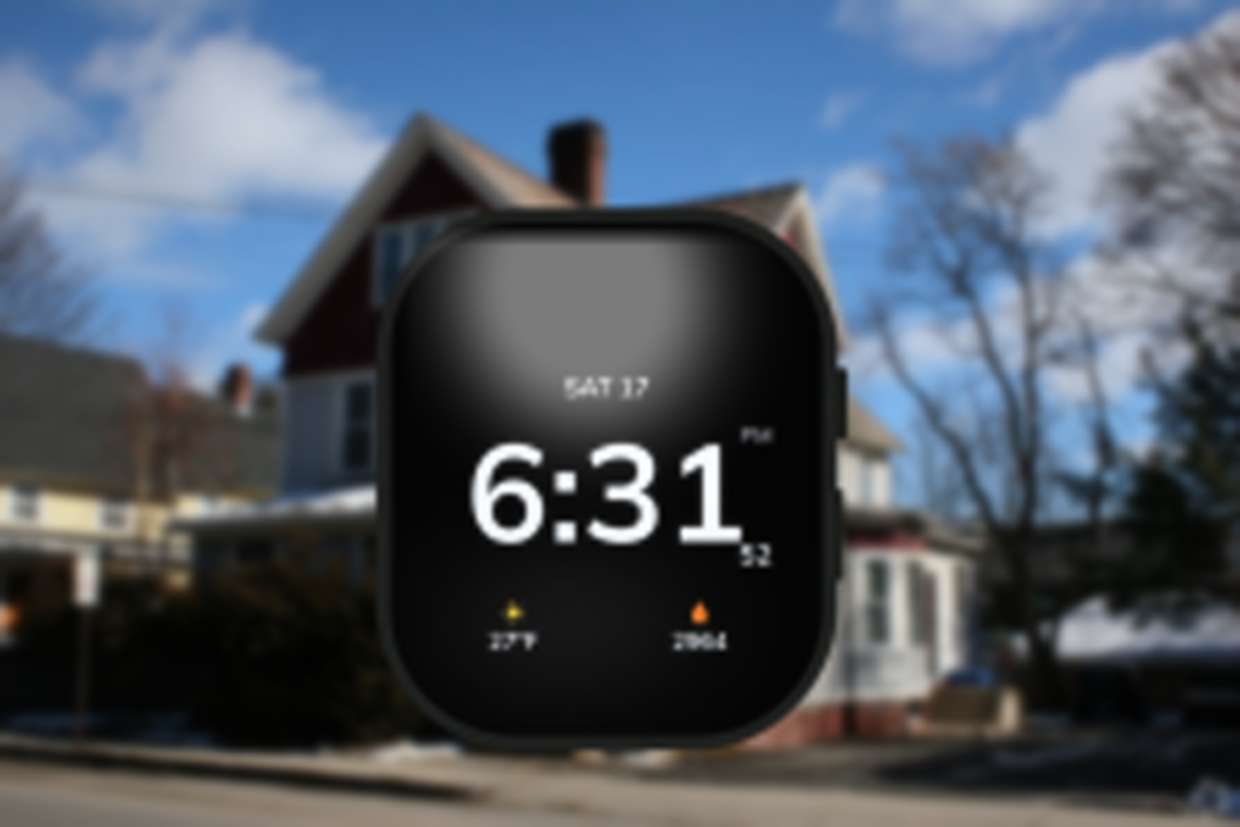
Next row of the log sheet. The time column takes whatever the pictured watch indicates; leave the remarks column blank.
6:31
